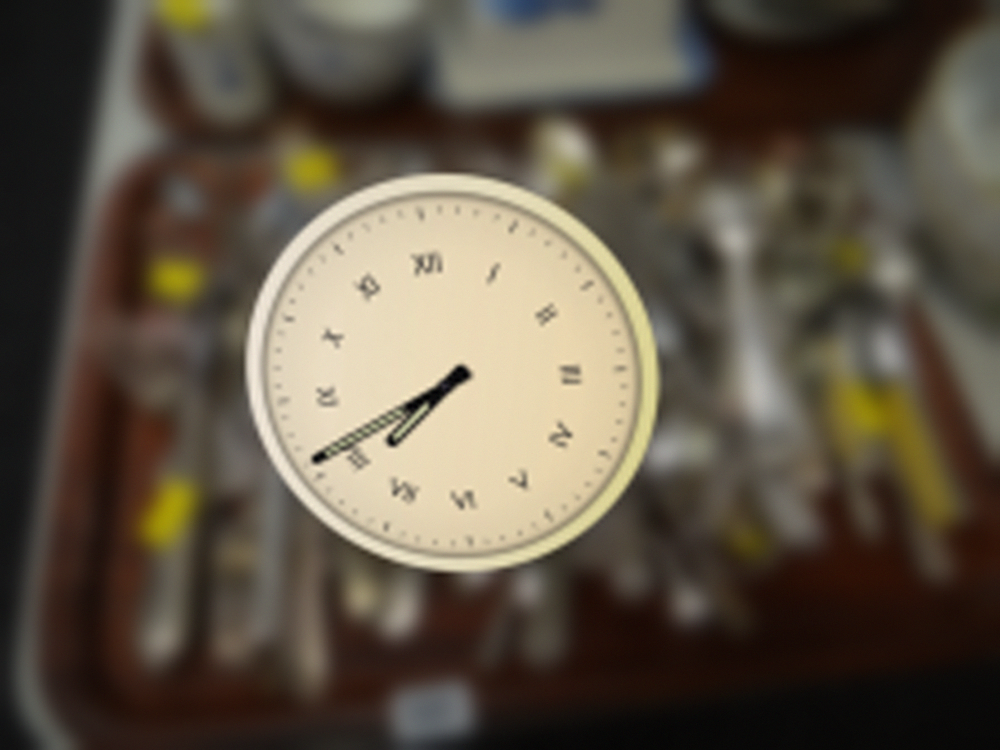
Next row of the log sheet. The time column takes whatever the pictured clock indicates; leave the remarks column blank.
7:41
